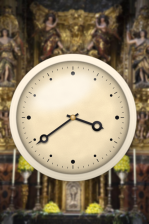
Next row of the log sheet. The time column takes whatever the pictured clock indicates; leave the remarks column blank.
3:39
